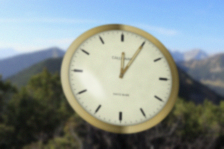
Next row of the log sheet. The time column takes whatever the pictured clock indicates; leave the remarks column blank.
12:05
